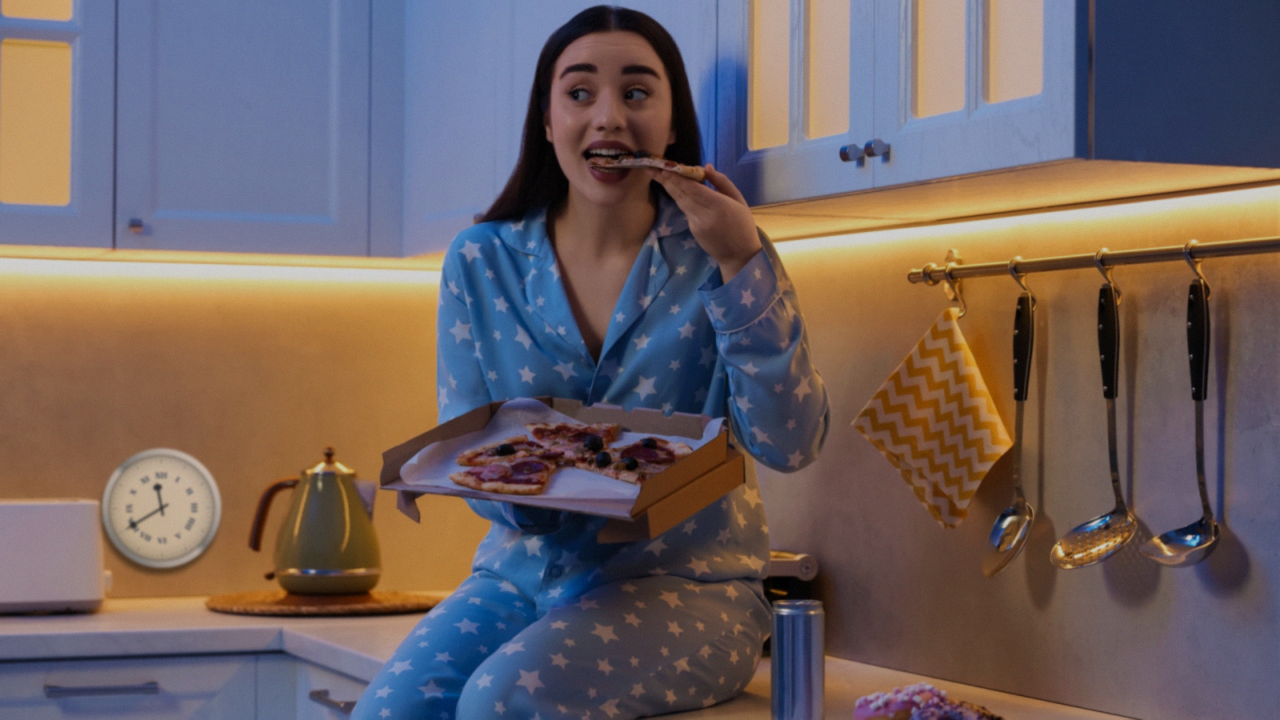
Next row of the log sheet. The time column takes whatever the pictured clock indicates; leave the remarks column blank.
11:40
